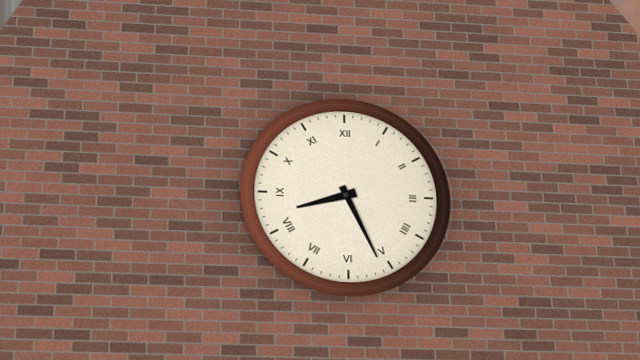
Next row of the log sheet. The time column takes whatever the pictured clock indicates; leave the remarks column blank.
8:26
